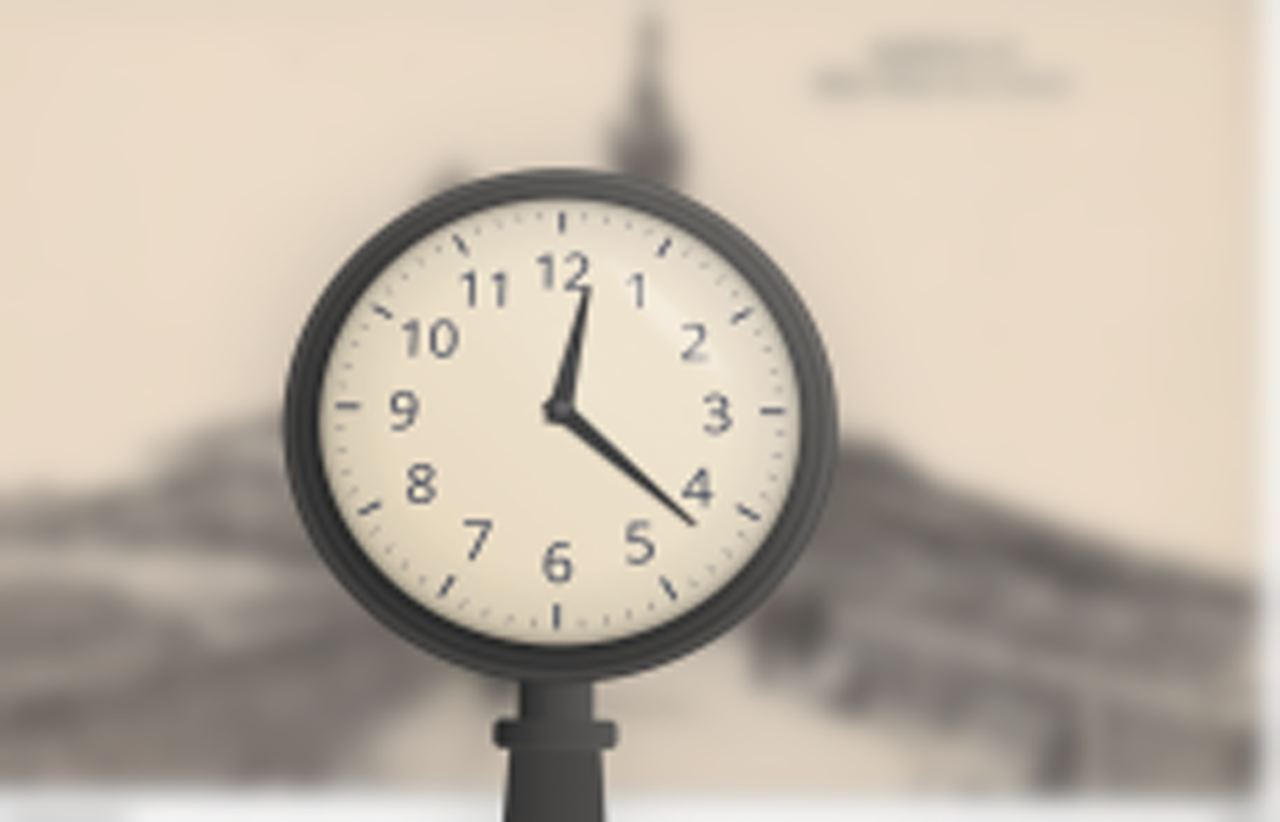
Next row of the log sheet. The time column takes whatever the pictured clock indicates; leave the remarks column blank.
12:22
